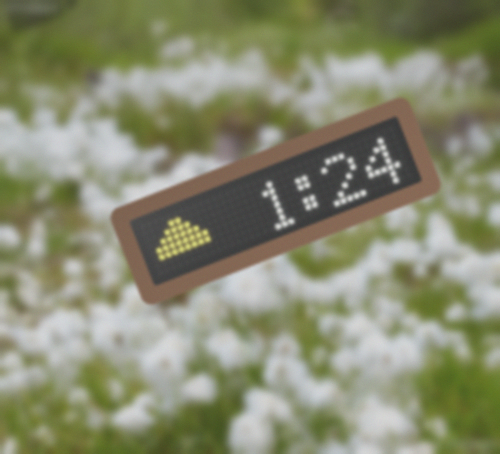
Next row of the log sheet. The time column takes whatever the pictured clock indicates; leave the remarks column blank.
1:24
